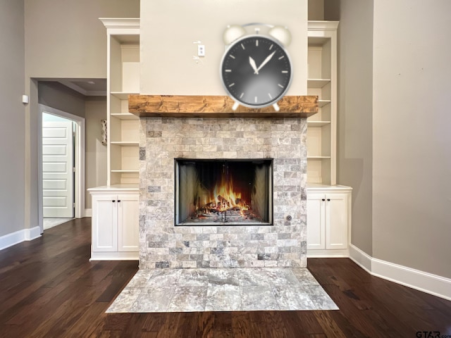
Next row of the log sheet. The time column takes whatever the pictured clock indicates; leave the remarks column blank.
11:07
